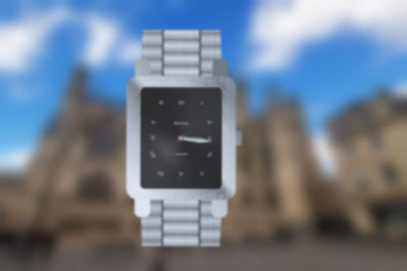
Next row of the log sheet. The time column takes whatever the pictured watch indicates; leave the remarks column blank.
3:16
